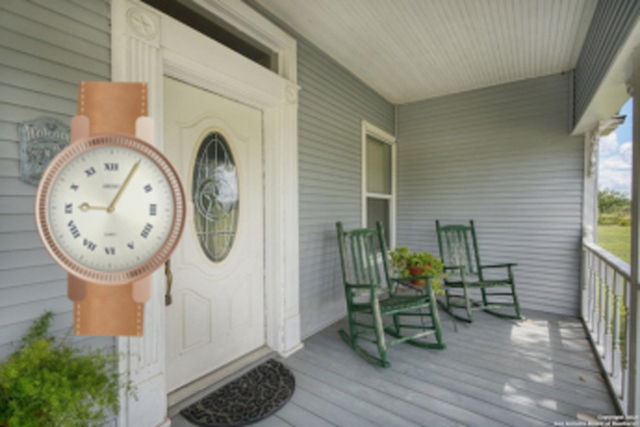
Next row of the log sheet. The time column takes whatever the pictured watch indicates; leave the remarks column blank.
9:05
